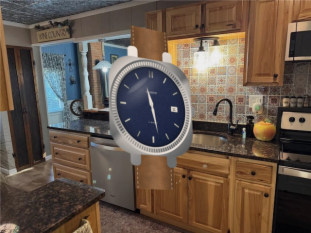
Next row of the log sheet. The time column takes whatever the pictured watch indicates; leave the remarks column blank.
11:28
